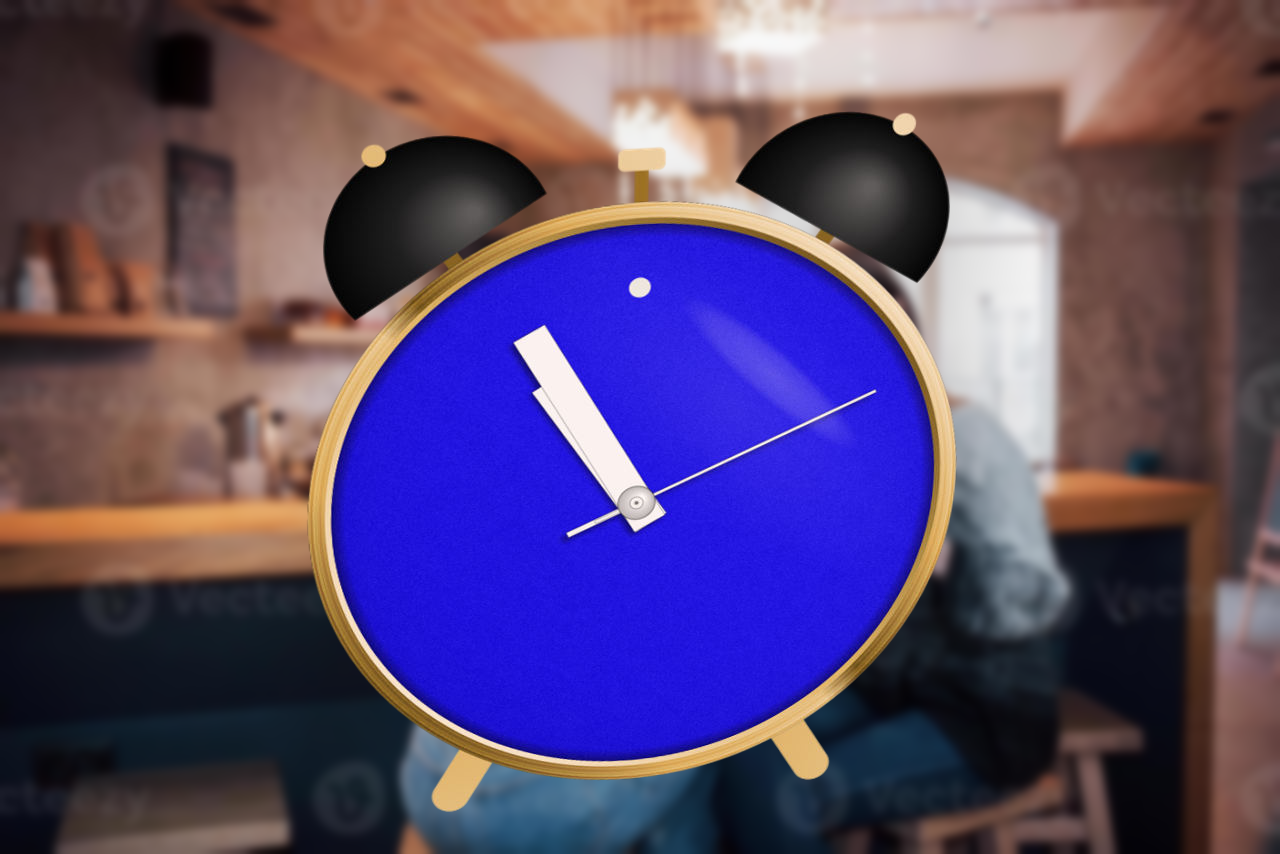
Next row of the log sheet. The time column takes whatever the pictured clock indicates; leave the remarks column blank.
10:55:11
